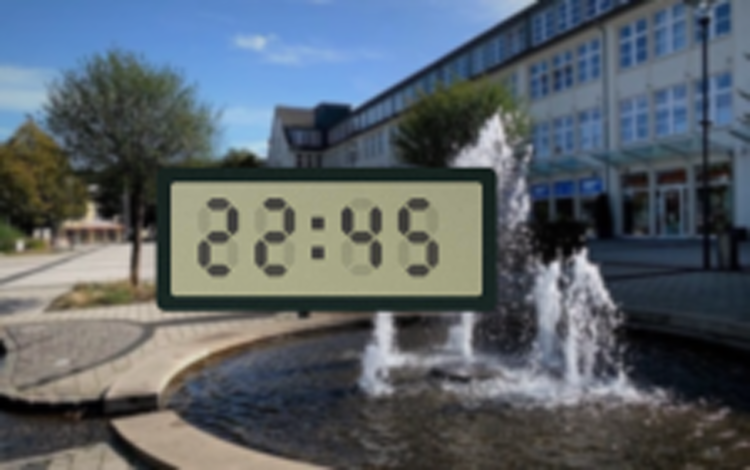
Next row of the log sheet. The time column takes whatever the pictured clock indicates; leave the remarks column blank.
22:45
